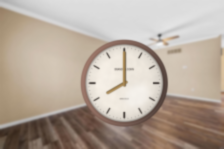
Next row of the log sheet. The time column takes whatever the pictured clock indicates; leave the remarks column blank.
8:00
